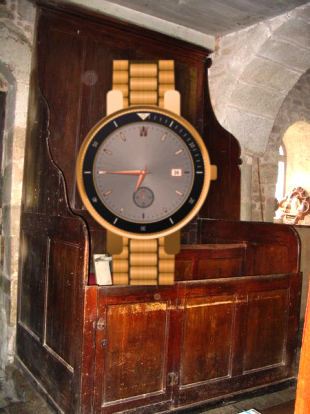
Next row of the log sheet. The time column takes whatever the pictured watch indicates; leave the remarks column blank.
6:45
